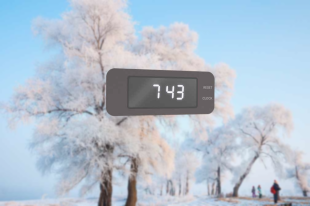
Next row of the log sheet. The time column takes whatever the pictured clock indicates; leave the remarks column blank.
7:43
